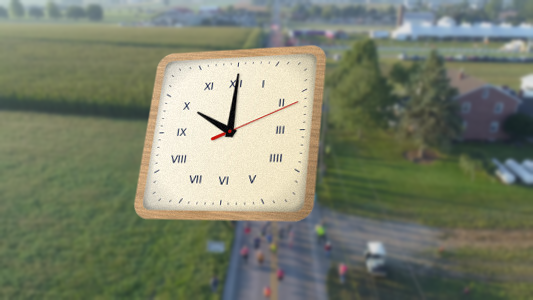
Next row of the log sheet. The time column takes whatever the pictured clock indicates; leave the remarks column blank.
10:00:11
